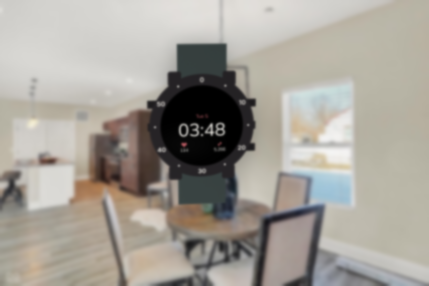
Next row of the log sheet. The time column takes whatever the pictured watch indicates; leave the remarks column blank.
3:48
